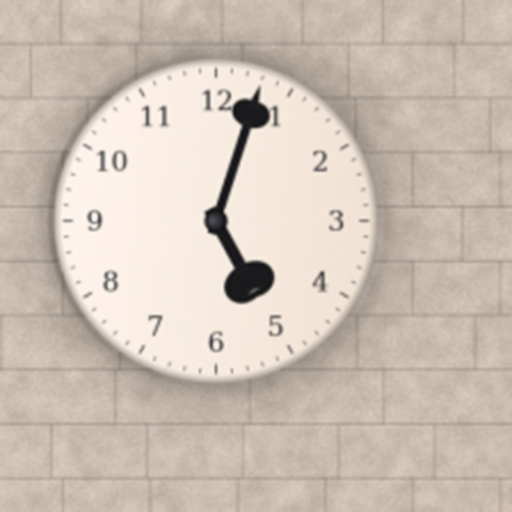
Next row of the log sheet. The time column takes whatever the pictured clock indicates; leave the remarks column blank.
5:03
